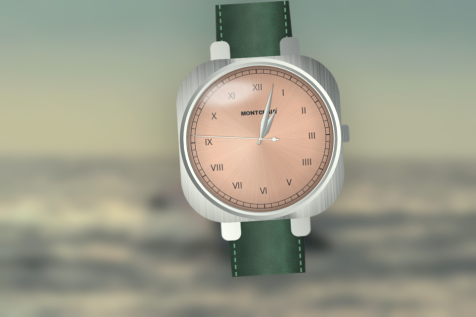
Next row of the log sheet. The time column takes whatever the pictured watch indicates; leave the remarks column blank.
1:02:46
